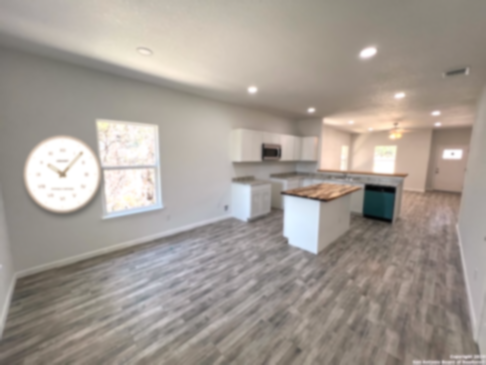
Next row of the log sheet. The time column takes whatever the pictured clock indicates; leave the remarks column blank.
10:07
